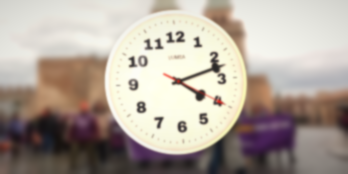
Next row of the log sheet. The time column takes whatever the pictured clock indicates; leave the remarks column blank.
4:12:20
